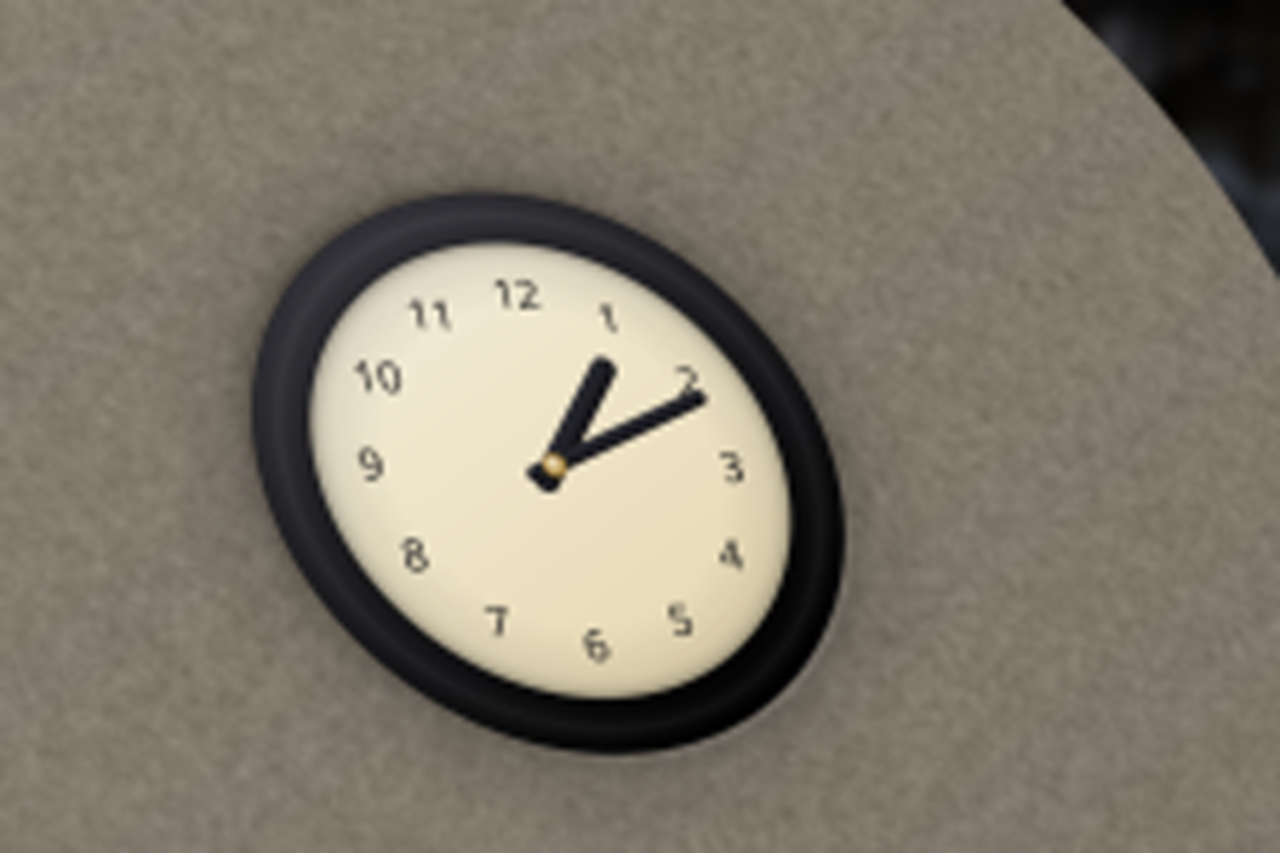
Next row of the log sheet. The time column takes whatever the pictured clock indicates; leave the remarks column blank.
1:11
